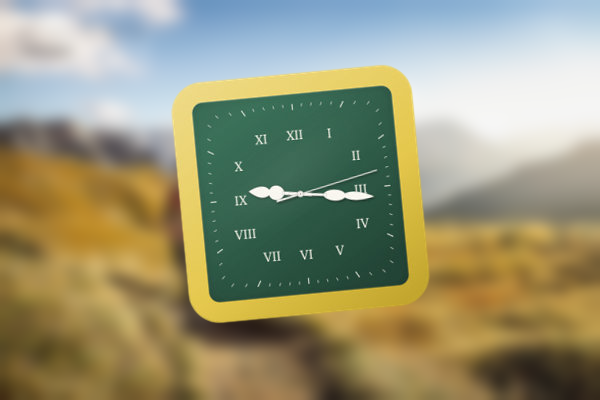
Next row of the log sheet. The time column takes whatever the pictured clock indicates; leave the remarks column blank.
9:16:13
